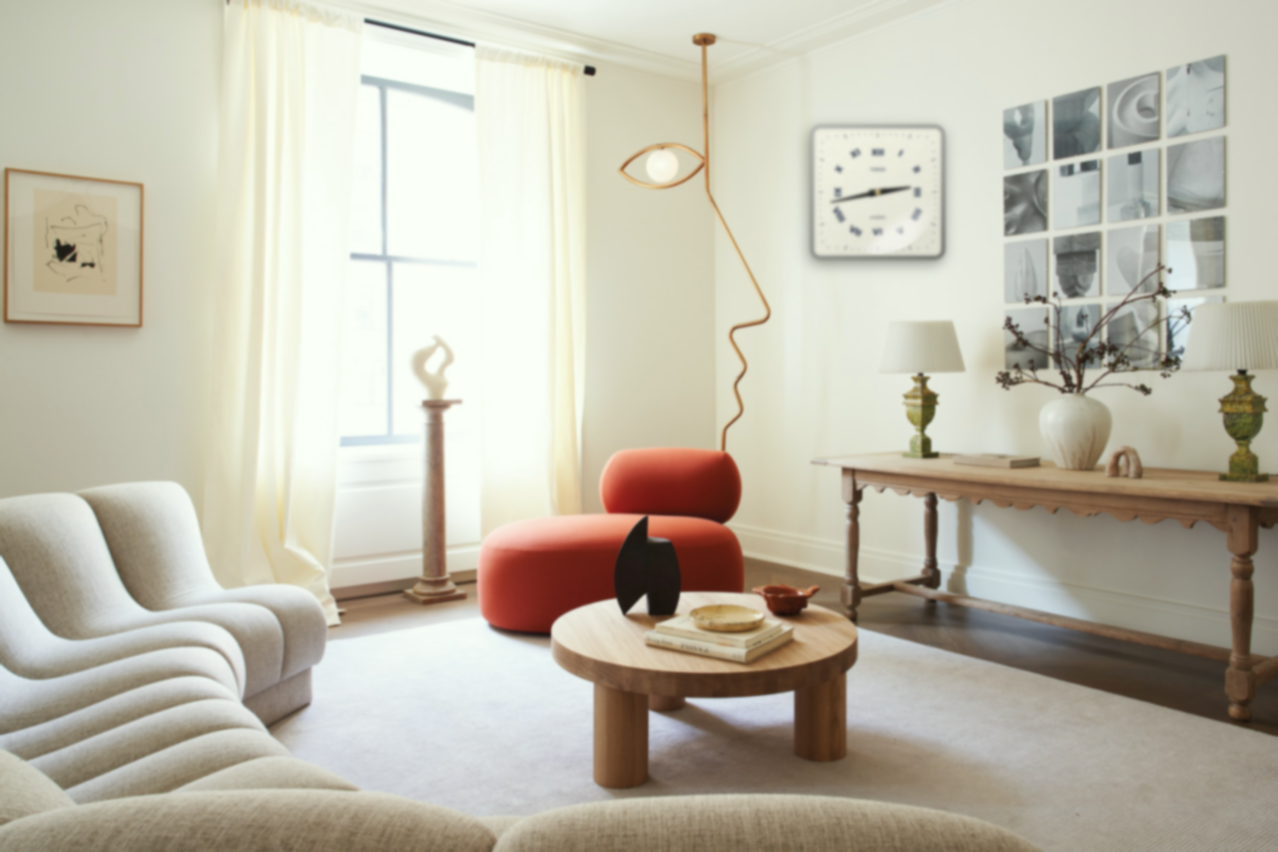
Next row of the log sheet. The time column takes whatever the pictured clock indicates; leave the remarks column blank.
2:43
